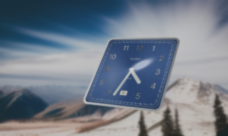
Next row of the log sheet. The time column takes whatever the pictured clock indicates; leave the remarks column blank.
4:33
